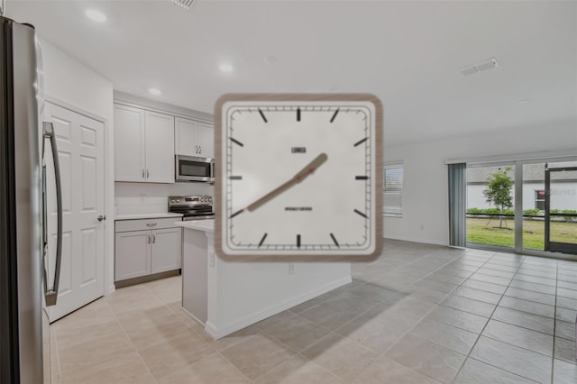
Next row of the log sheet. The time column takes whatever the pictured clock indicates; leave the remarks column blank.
1:39:40
